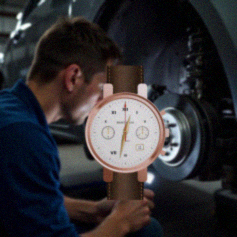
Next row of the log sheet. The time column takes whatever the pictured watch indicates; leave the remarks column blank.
12:32
